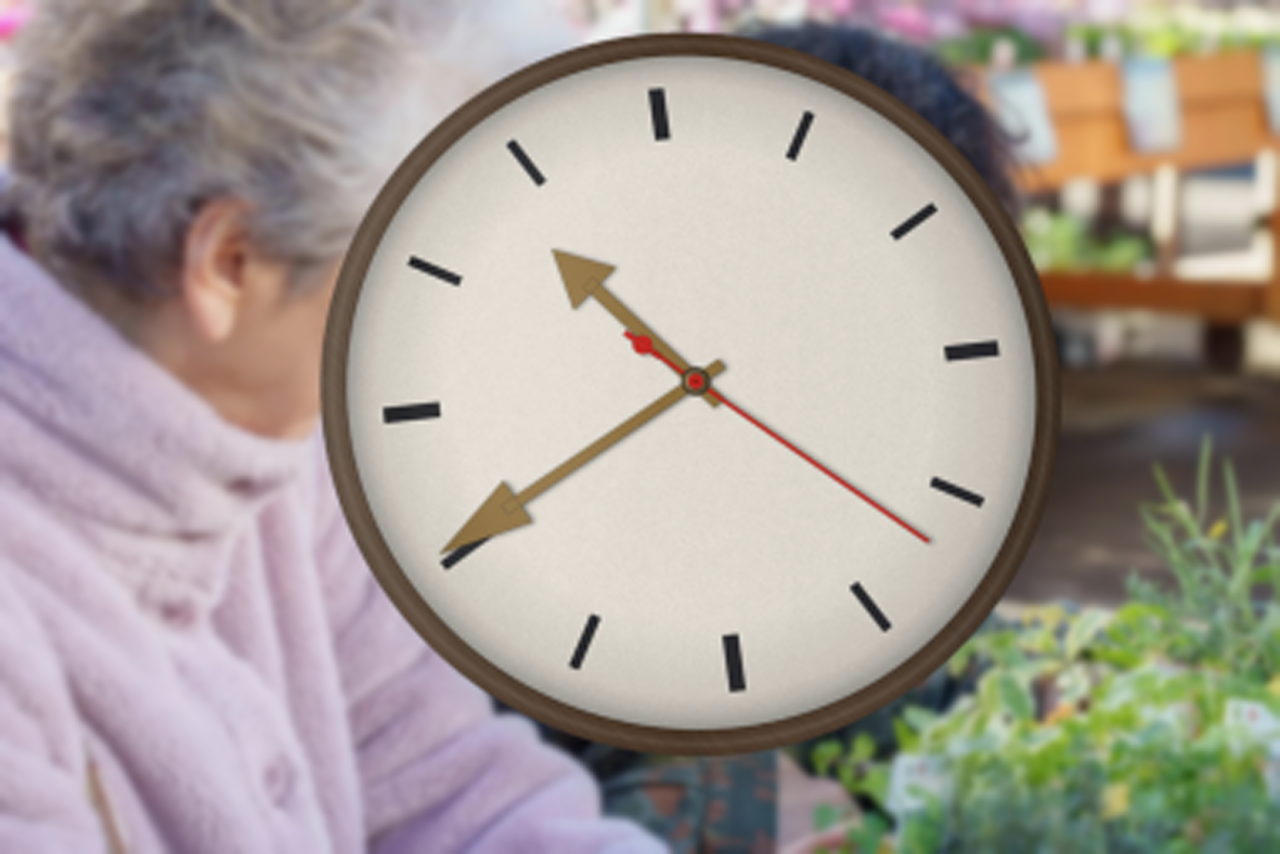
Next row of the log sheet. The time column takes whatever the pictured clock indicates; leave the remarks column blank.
10:40:22
